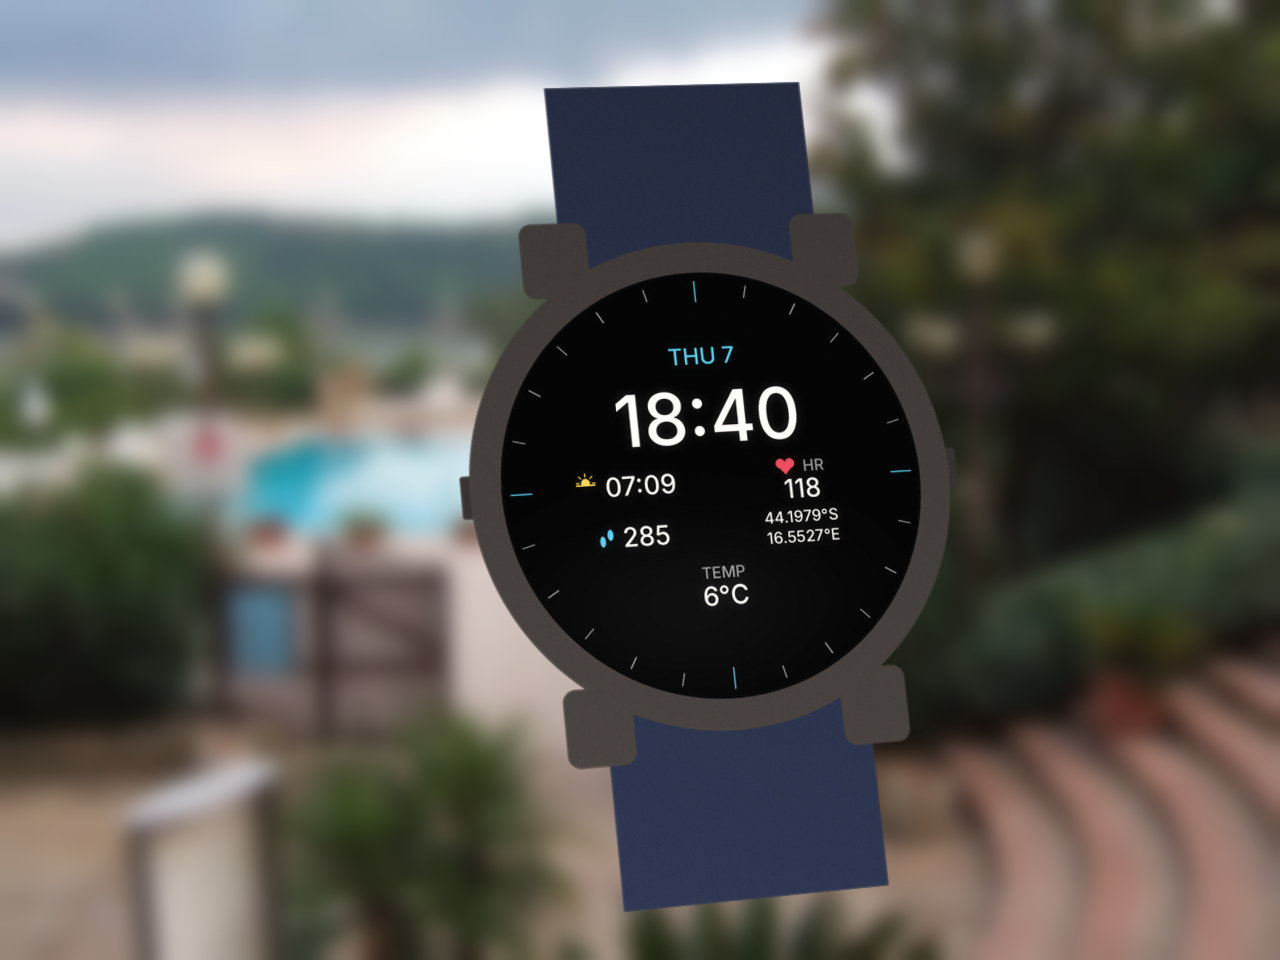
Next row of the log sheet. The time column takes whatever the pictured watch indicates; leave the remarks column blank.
18:40
